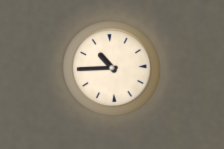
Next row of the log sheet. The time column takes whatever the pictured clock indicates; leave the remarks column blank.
10:45
